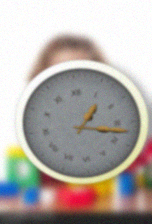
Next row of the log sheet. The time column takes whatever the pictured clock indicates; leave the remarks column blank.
1:17
